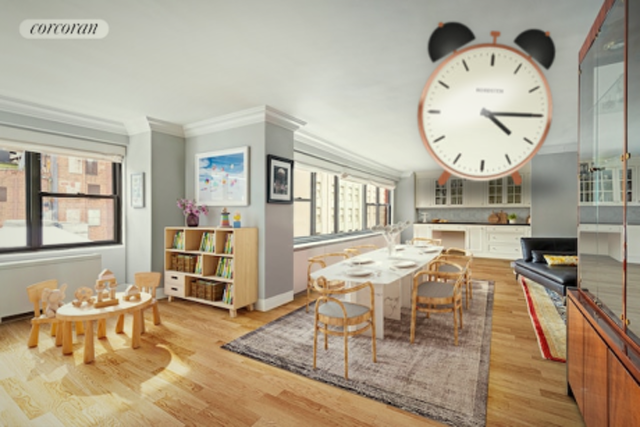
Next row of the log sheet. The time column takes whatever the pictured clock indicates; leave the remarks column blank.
4:15
